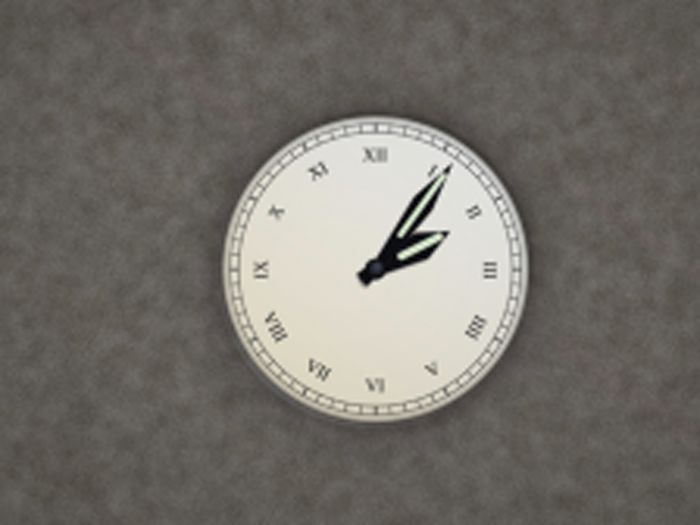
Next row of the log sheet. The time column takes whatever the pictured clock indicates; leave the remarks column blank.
2:06
